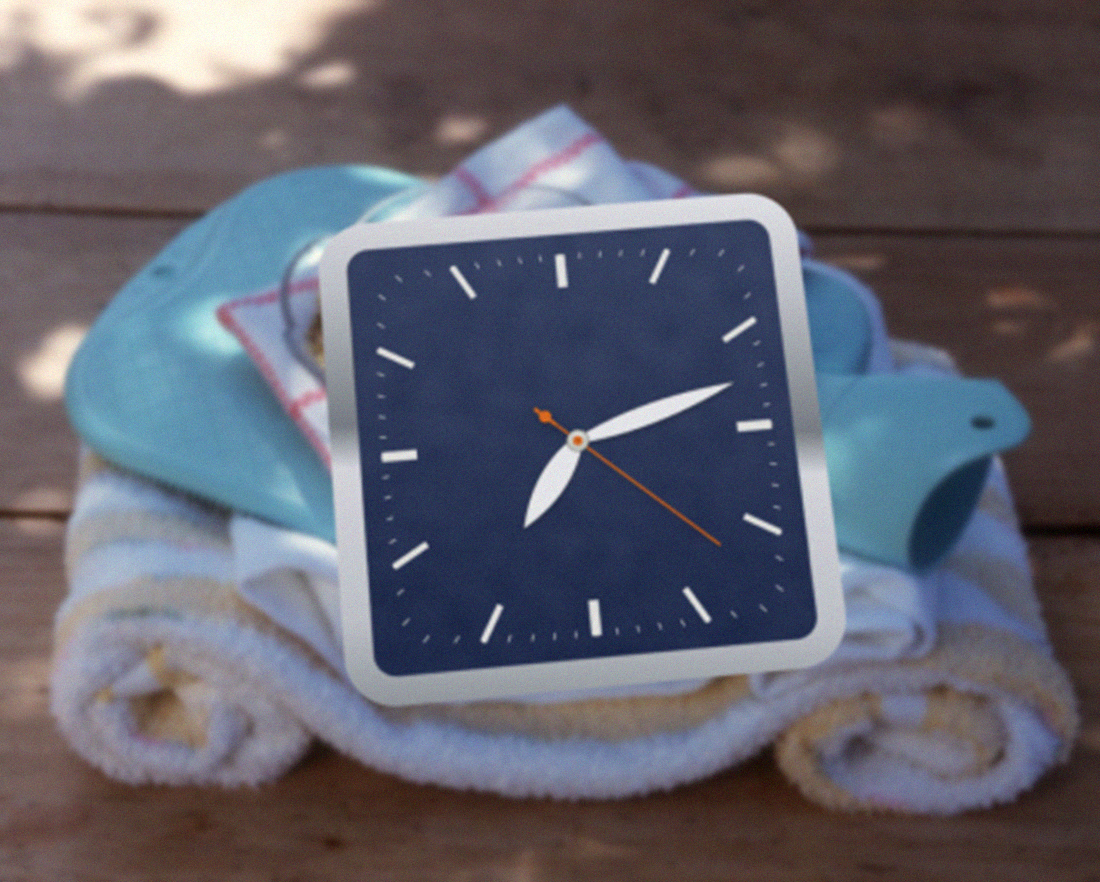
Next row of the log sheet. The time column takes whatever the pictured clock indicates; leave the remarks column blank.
7:12:22
